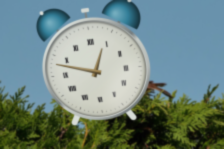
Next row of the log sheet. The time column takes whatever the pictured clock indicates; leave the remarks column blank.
12:48
